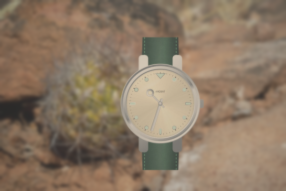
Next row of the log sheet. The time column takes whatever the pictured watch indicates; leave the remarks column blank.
10:33
